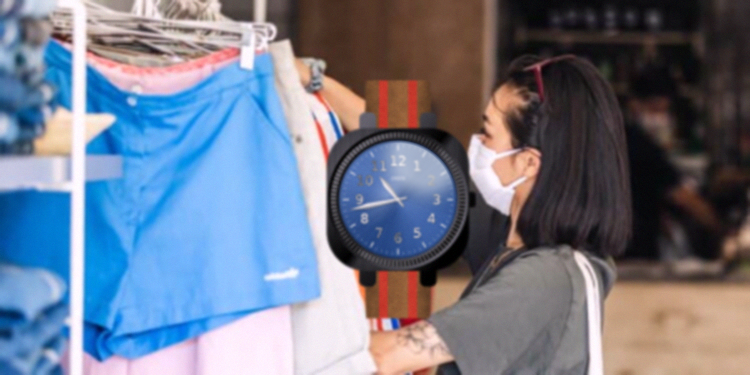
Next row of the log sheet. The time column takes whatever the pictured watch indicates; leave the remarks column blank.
10:43
